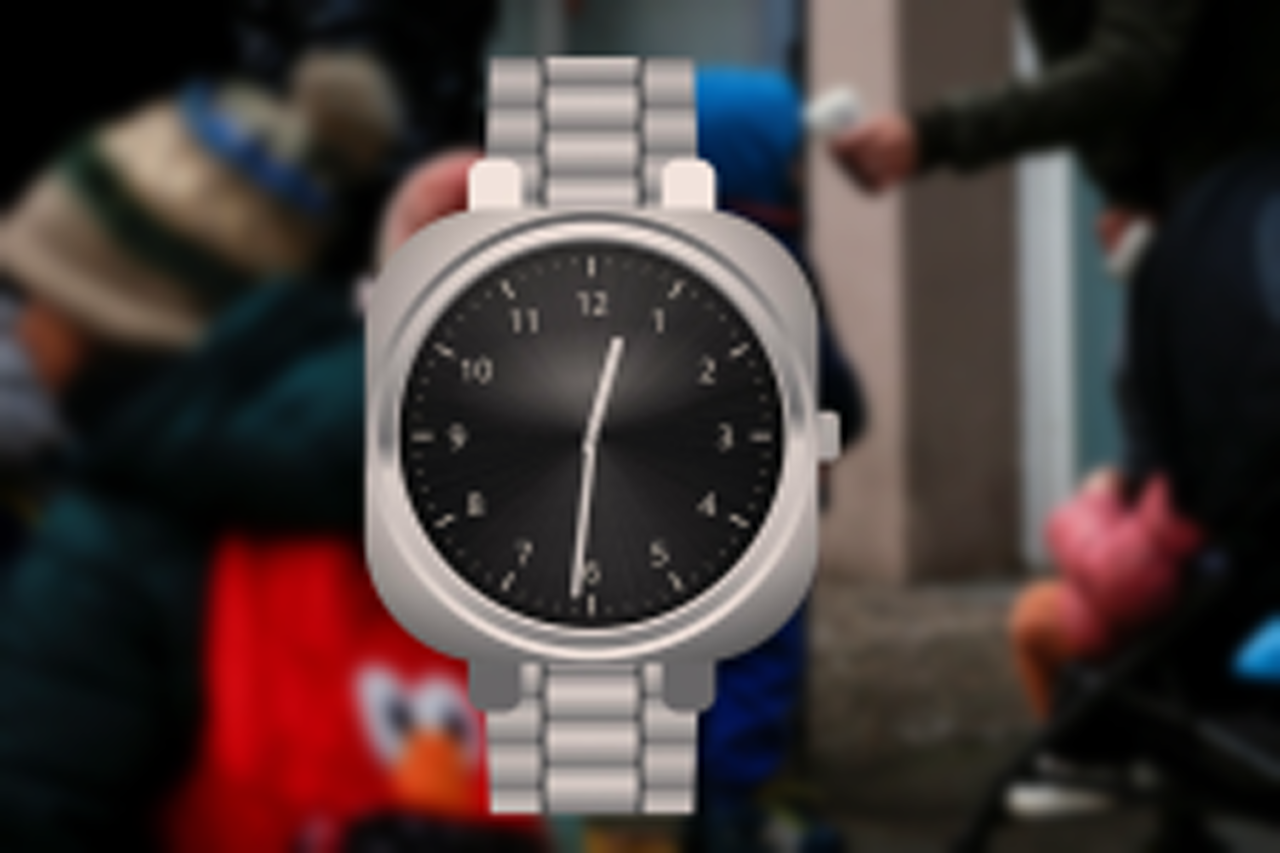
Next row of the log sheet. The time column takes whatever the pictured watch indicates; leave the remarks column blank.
12:31
